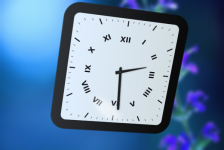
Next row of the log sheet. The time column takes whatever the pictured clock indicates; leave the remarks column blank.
2:29
